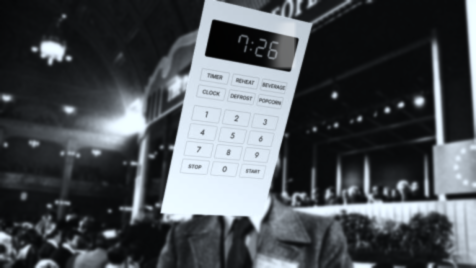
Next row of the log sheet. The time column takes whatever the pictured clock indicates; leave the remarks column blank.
7:26
